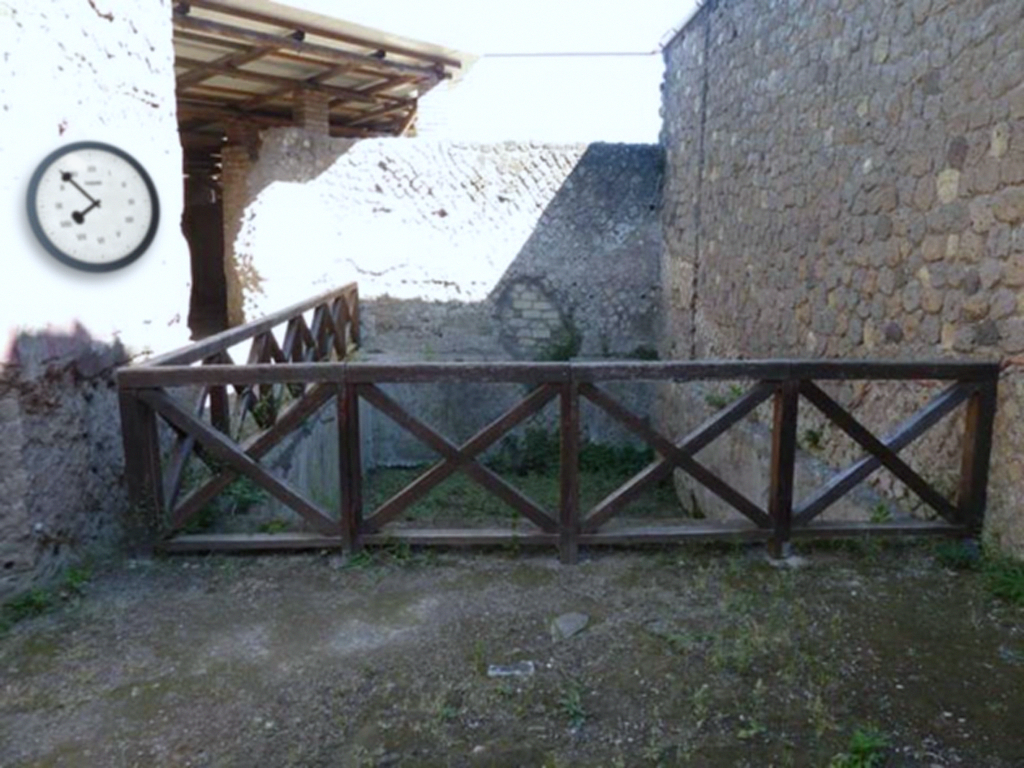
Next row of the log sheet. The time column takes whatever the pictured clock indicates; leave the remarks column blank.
7:53
